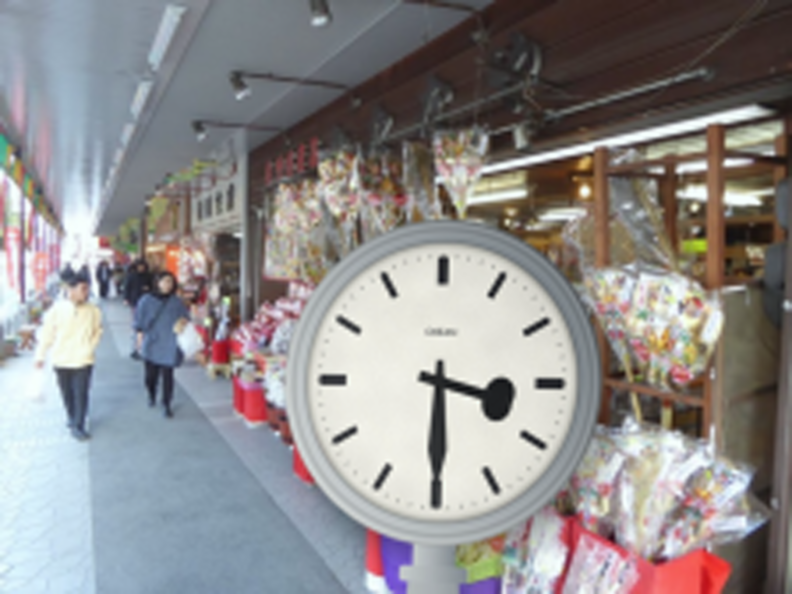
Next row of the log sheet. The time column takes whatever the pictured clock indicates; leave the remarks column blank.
3:30
